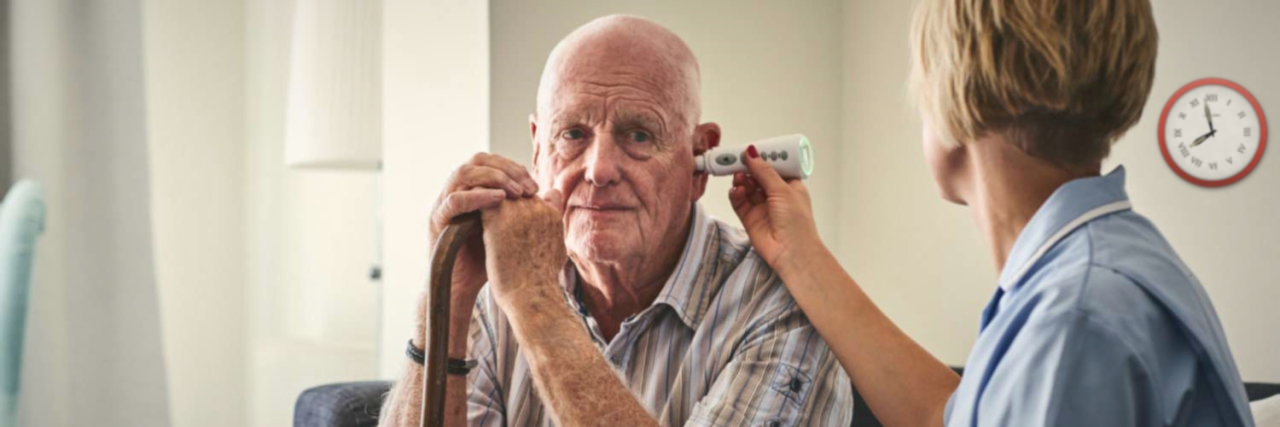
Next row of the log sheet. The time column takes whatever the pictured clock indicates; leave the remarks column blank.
7:58
